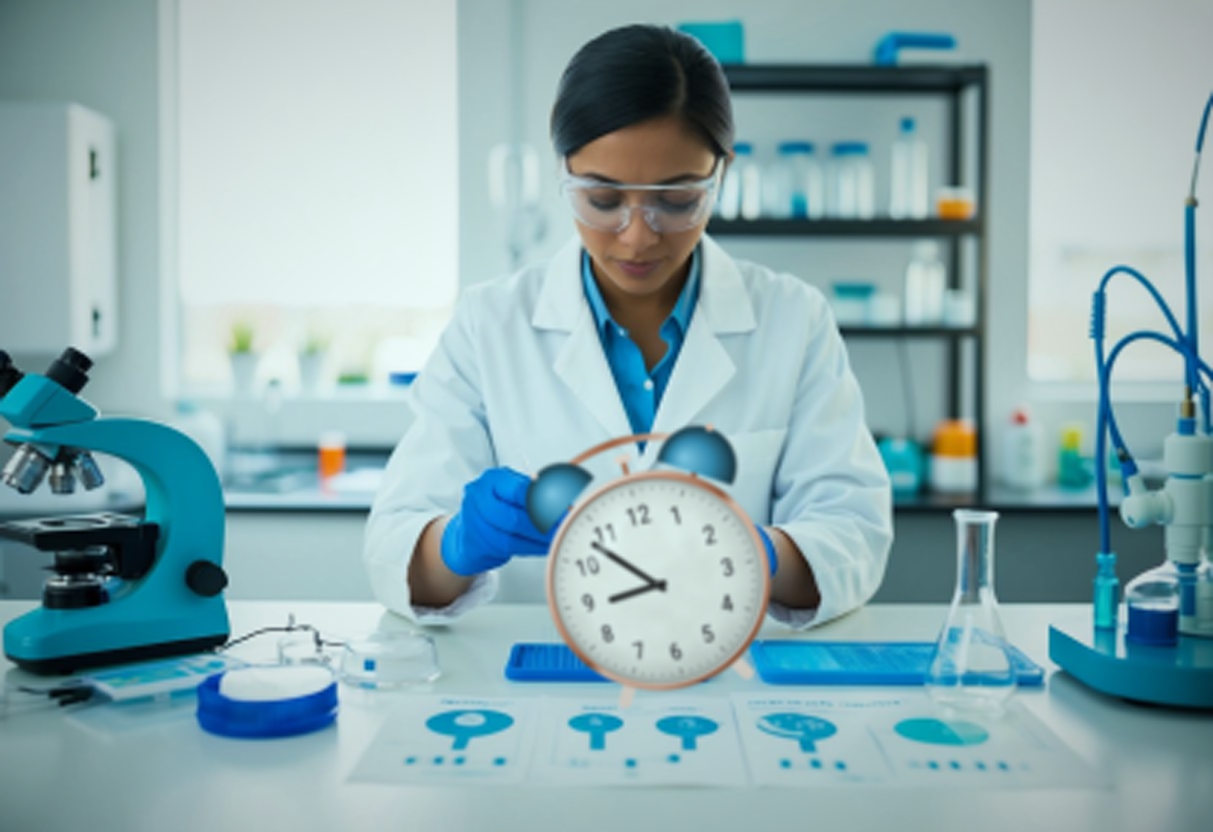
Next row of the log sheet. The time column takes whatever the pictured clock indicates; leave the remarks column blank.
8:53
